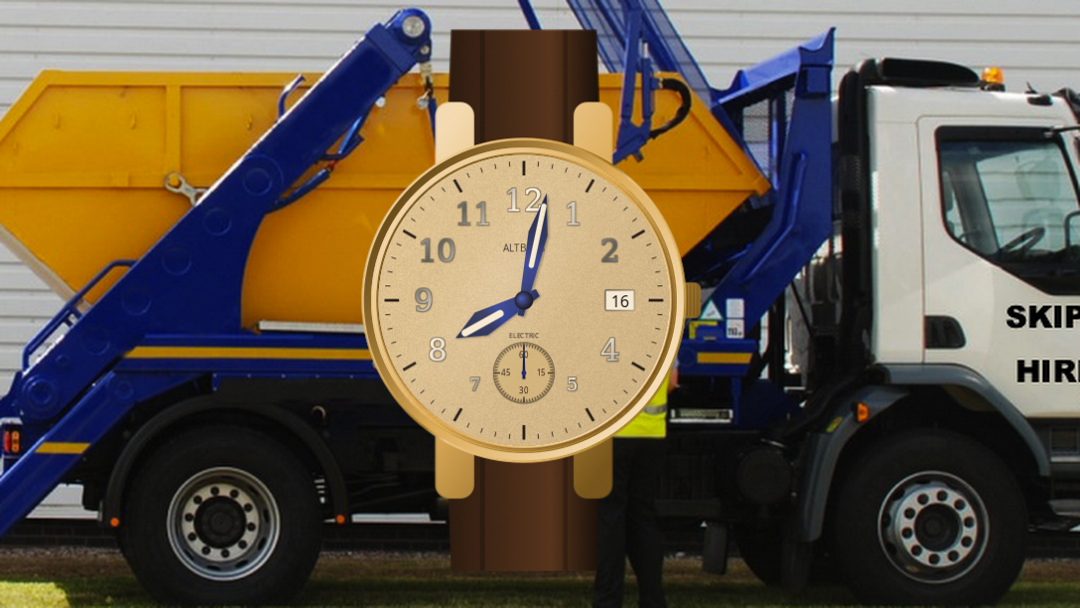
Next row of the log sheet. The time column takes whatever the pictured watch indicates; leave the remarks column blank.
8:02
